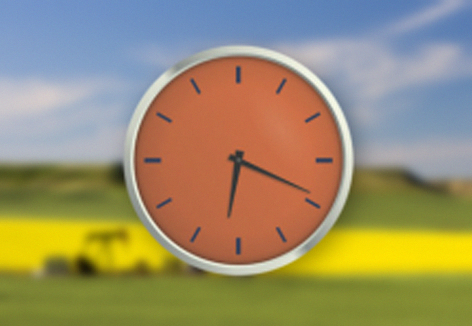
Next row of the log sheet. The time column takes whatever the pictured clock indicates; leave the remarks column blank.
6:19
